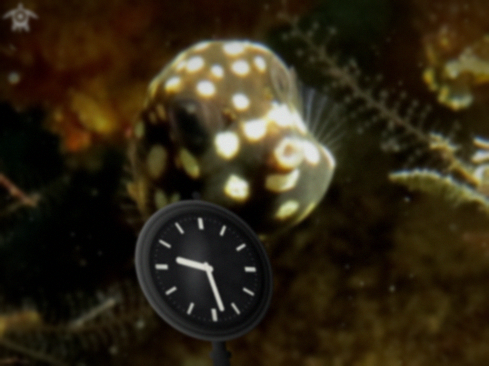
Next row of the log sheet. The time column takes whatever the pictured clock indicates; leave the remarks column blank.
9:28
